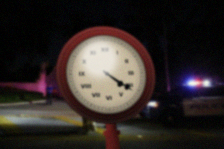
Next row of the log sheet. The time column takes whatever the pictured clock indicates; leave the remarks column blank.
4:21
